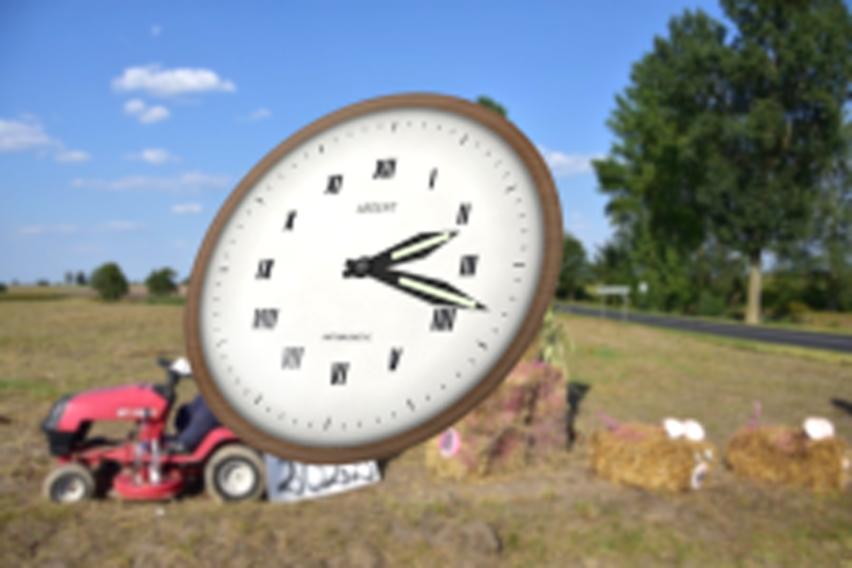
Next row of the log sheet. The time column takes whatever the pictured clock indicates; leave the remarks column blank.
2:18
